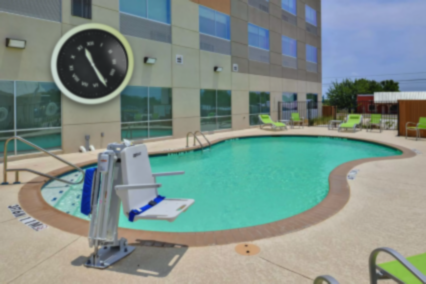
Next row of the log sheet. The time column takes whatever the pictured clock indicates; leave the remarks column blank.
11:26
